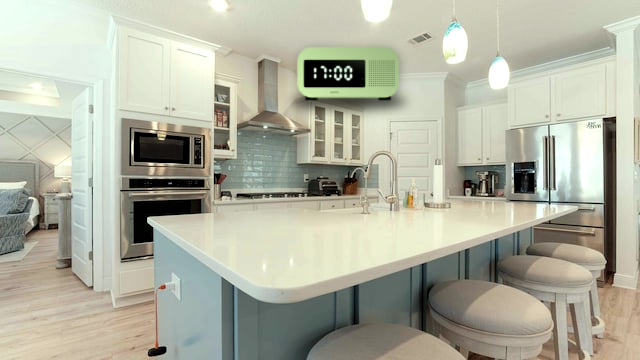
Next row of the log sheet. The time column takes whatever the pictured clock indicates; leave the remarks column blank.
17:00
